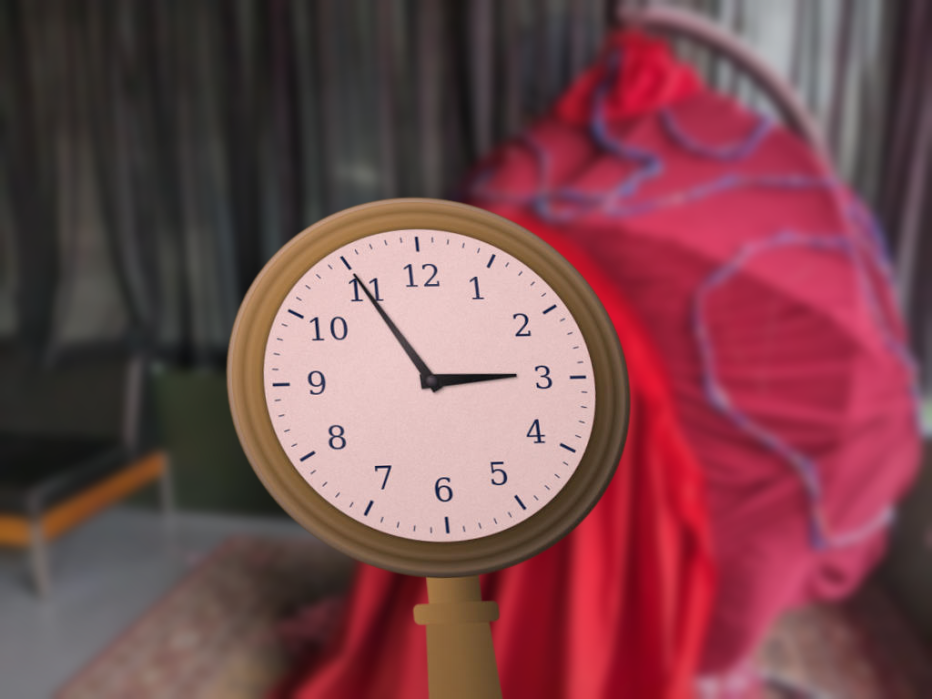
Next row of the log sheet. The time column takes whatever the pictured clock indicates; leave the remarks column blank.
2:55
